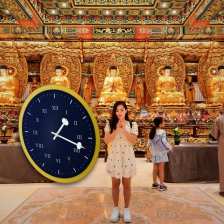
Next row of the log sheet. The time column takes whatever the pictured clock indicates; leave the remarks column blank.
1:18
